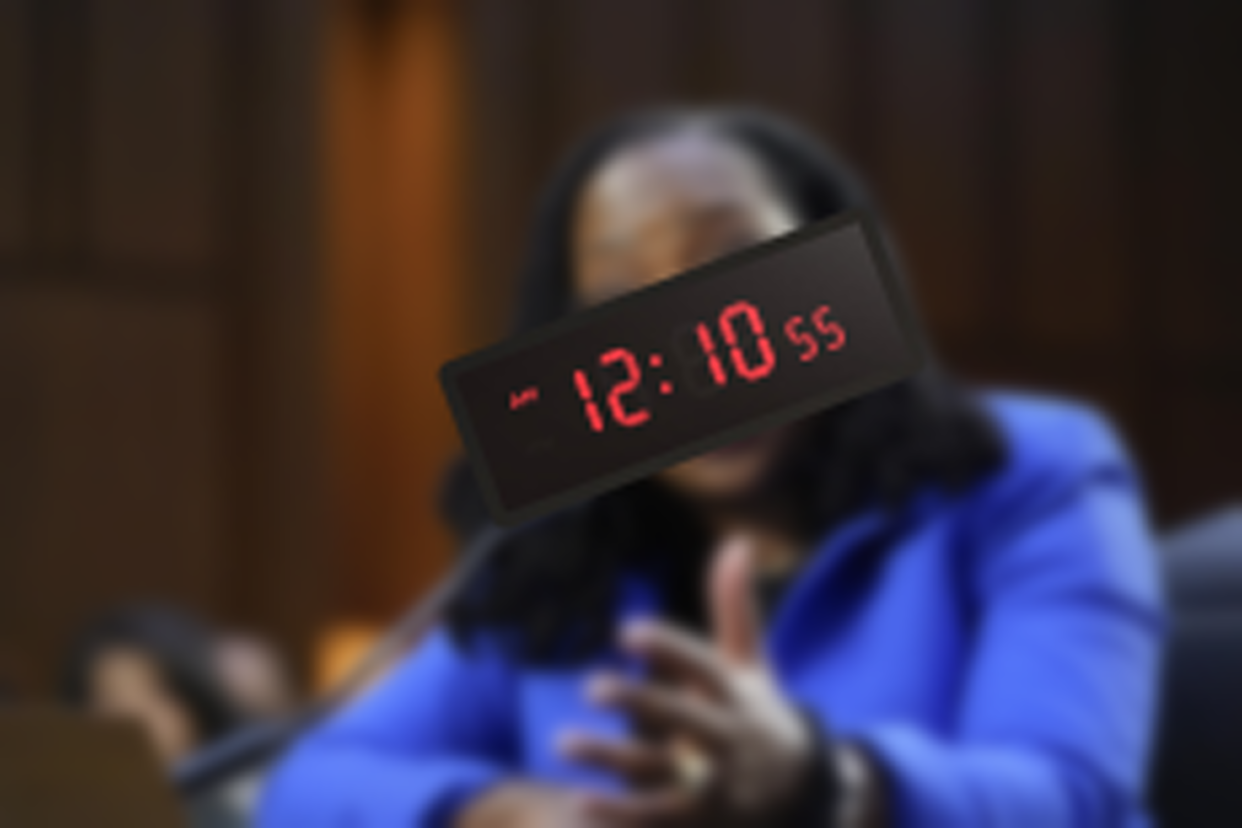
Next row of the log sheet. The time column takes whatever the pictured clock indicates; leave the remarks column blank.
12:10:55
